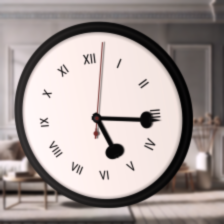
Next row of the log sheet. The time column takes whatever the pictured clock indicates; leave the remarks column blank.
5:16:02
